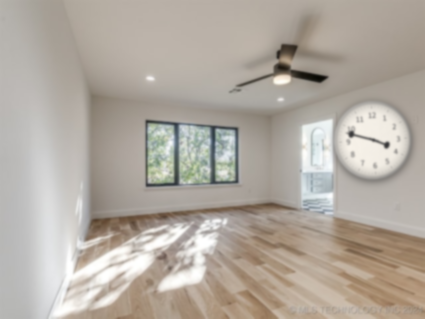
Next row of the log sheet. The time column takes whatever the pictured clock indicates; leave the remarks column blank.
3:48
